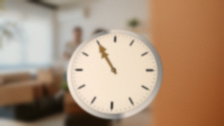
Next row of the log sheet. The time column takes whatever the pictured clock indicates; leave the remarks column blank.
10:55
